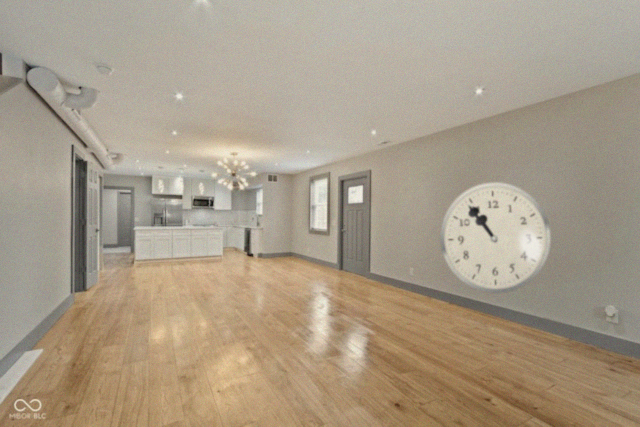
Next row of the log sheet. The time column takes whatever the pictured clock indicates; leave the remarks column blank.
10:54
